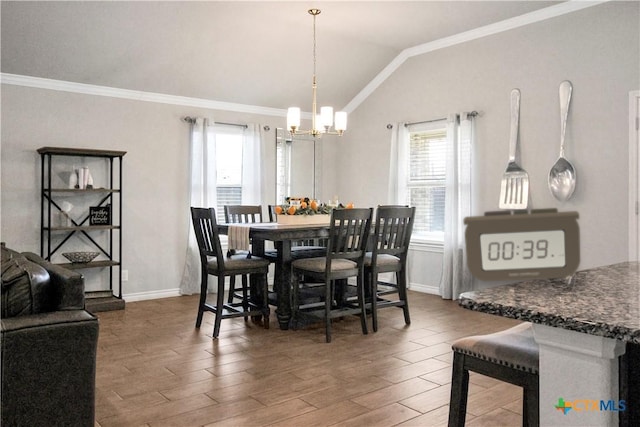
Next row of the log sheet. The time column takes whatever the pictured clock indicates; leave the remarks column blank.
0:39
